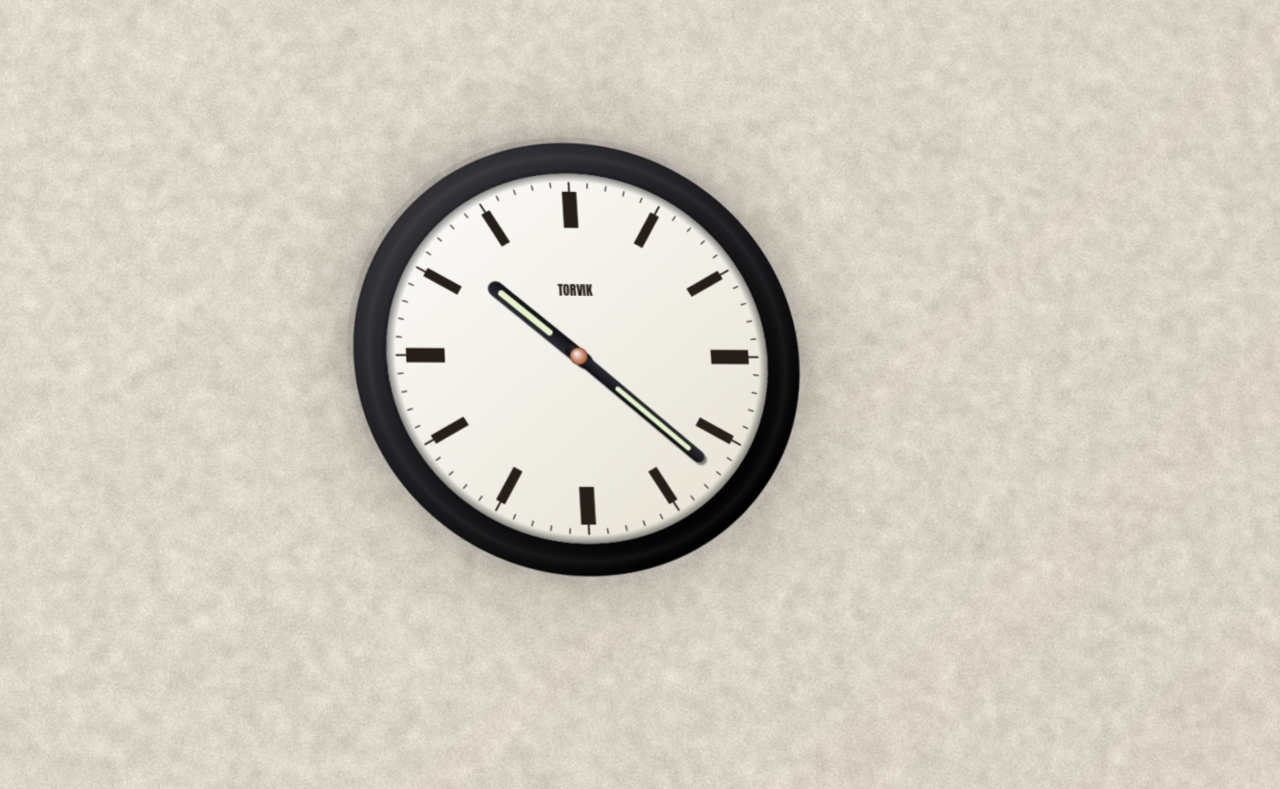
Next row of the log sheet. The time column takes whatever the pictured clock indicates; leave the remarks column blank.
10:22
